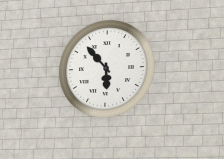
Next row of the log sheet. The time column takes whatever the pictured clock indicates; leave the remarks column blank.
5:53
